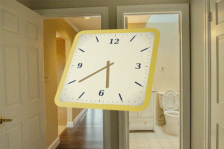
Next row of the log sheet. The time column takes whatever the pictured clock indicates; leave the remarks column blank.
5:39
